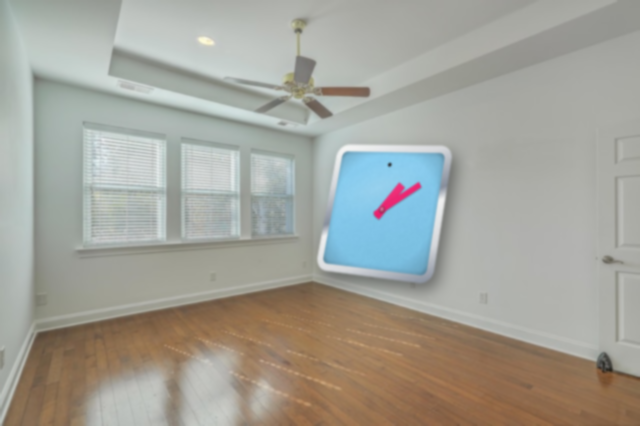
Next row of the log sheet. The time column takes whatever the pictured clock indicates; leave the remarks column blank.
1:09
